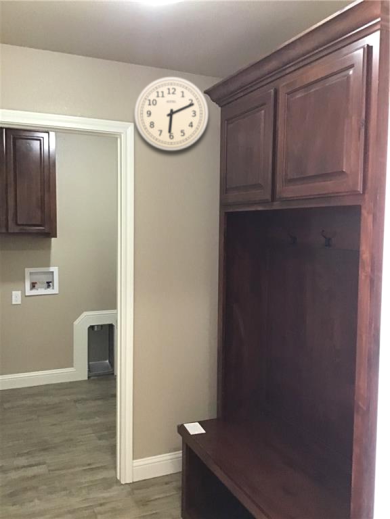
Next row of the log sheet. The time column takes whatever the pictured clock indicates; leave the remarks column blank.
6:11
